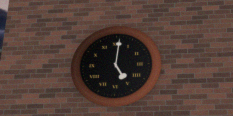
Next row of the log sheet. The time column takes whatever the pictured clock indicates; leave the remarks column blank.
5:01
